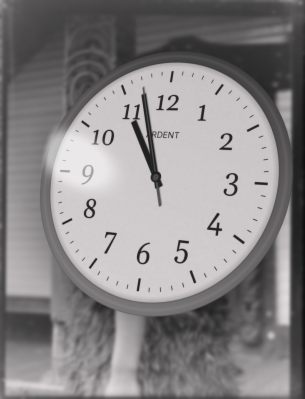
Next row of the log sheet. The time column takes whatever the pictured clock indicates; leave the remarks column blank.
10:56:57
